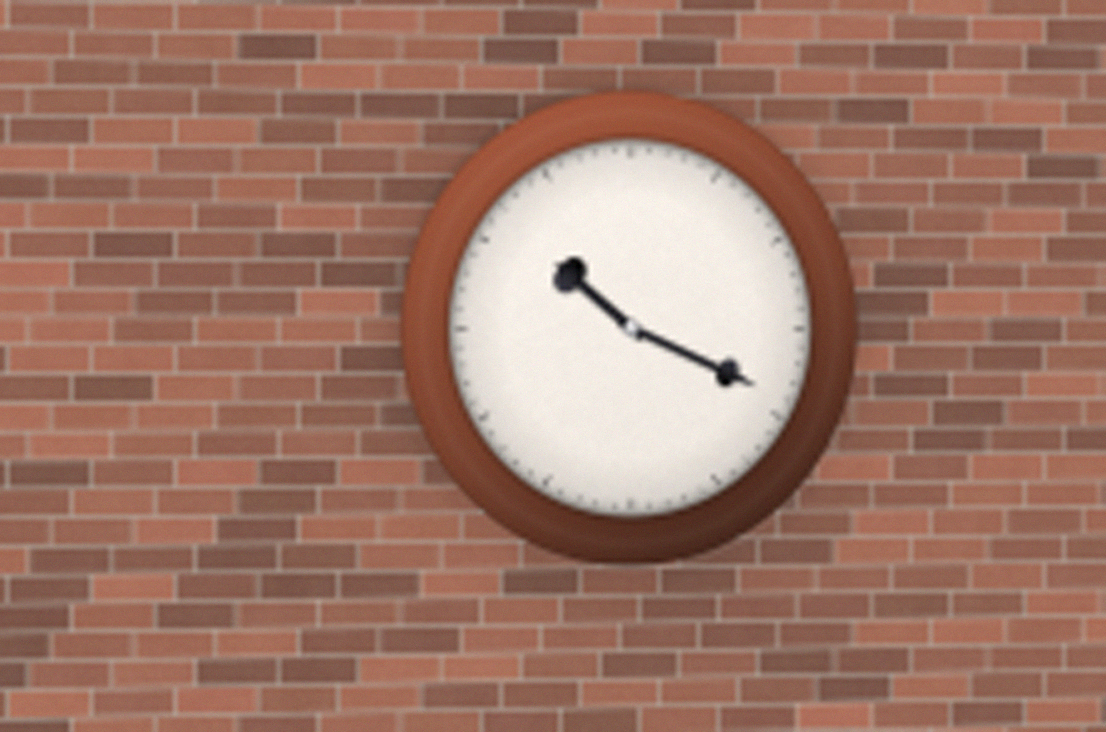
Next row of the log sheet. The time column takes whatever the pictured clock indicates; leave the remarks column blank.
10:19
